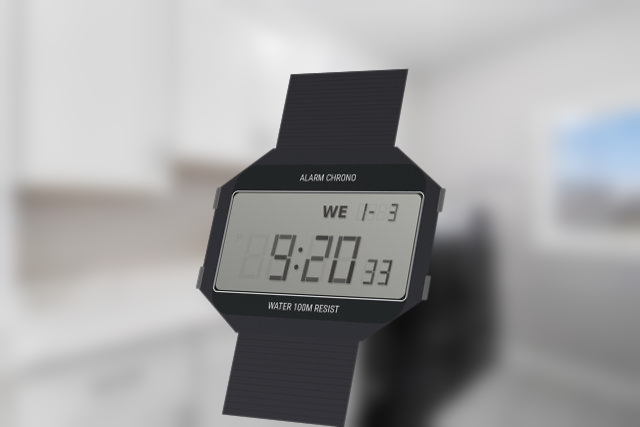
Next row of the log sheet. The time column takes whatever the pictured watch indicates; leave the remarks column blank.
9:20:33
